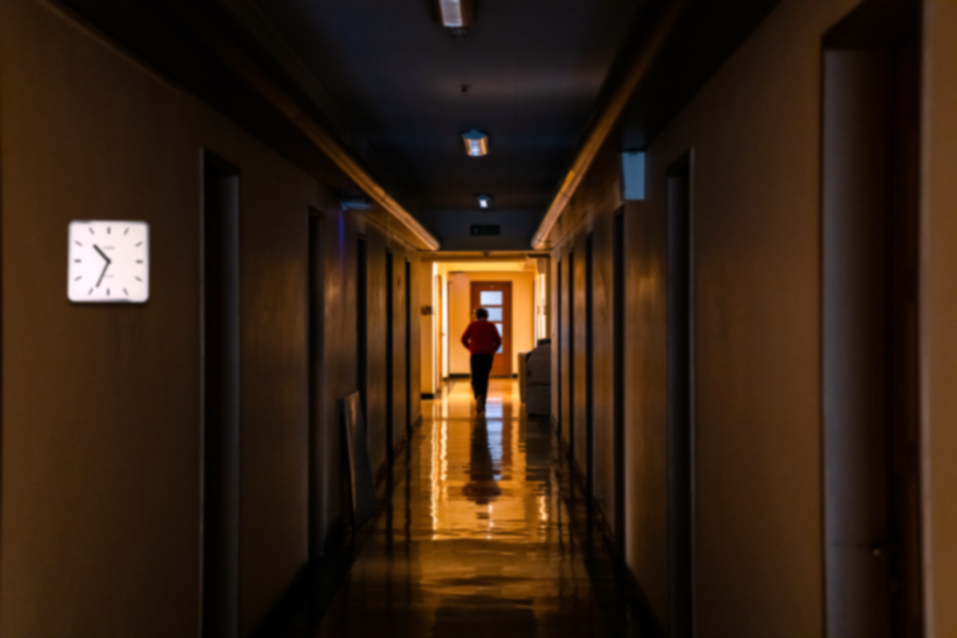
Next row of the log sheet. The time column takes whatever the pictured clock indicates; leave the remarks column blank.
10:34
